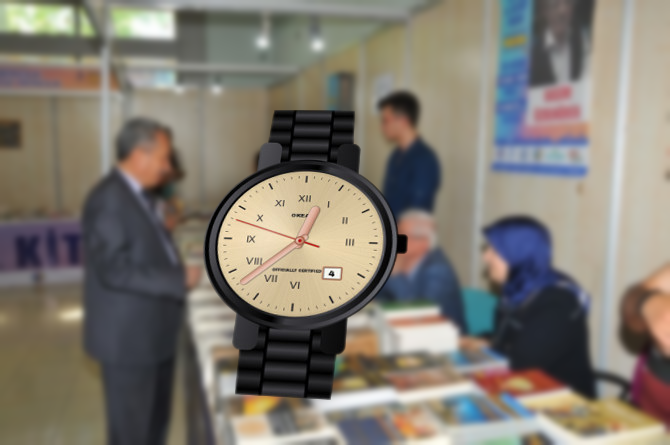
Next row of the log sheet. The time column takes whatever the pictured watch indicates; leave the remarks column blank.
12:37:48
